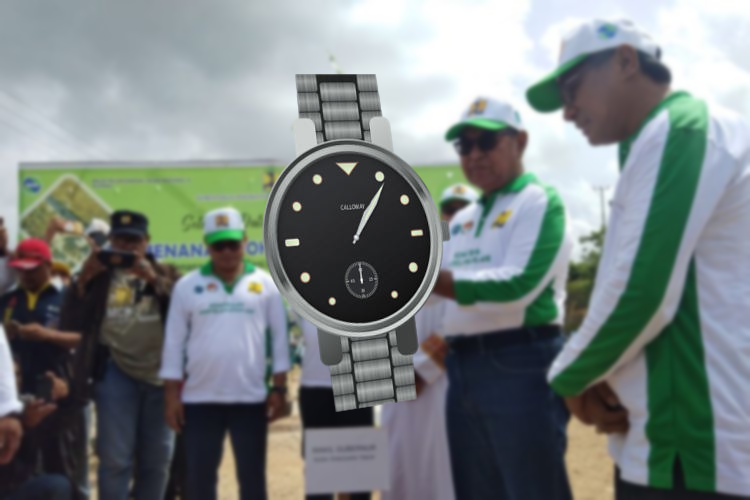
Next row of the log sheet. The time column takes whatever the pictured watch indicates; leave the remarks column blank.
1:06
